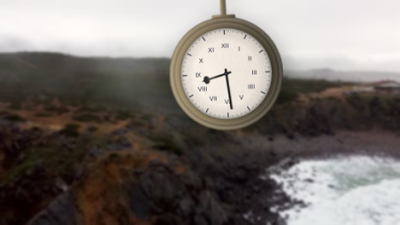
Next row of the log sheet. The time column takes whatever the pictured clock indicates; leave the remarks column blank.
8:29
